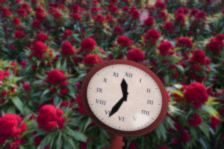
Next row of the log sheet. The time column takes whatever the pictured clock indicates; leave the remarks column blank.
11:34
